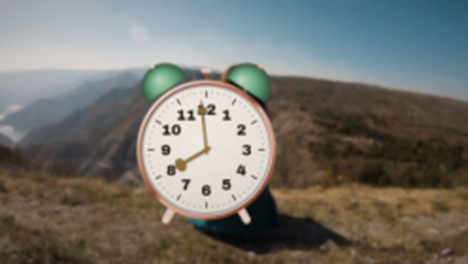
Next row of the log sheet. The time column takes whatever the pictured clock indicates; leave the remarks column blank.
7:59
